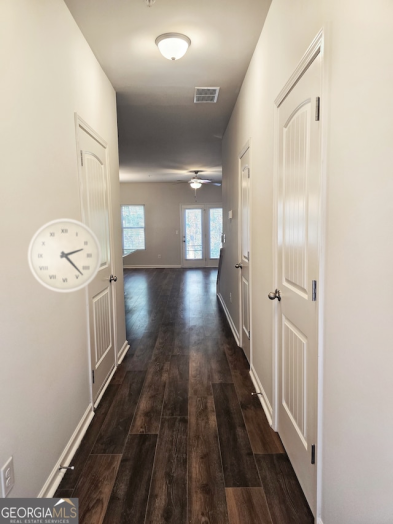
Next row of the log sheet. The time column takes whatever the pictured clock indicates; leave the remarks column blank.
2:23
